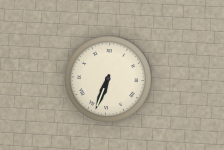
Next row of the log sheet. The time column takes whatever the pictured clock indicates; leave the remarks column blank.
6:33
